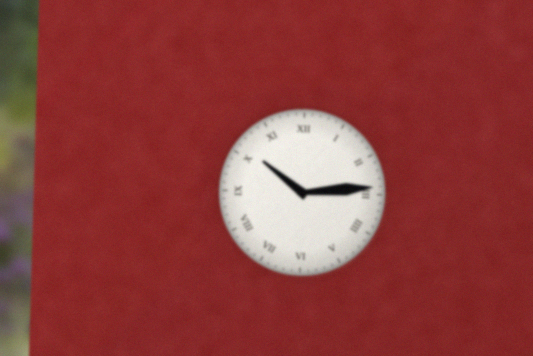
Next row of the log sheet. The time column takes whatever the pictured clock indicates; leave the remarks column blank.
10:14
